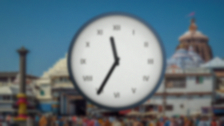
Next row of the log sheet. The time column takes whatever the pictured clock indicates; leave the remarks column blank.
11:35
